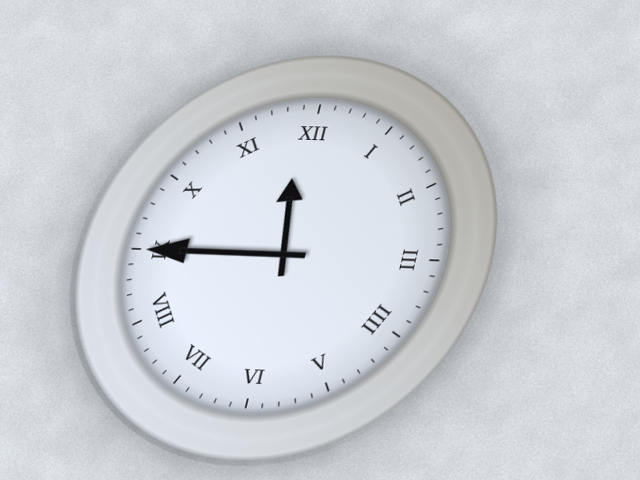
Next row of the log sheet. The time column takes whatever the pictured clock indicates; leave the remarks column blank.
11:45
